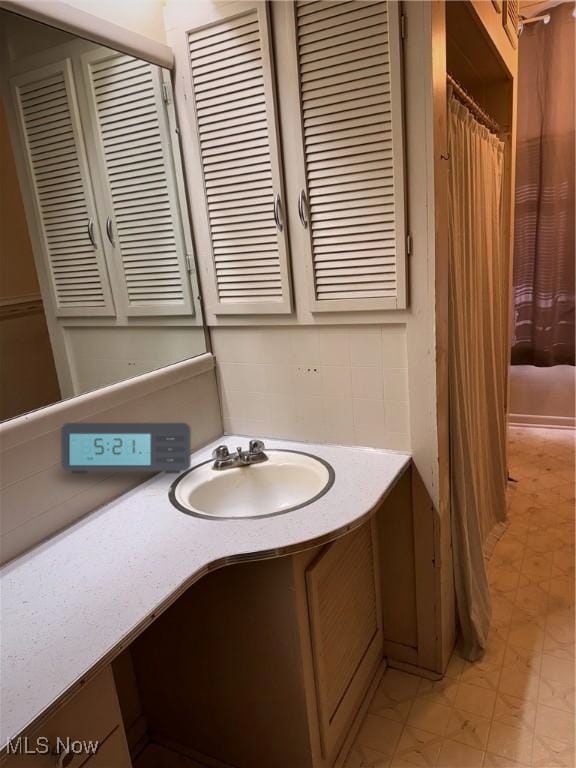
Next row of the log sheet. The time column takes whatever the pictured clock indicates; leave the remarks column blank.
5:21
